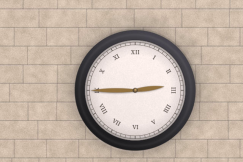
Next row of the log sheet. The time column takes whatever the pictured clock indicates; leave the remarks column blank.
2:45
